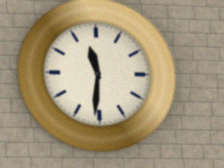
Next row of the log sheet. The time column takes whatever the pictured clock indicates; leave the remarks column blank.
11:31
